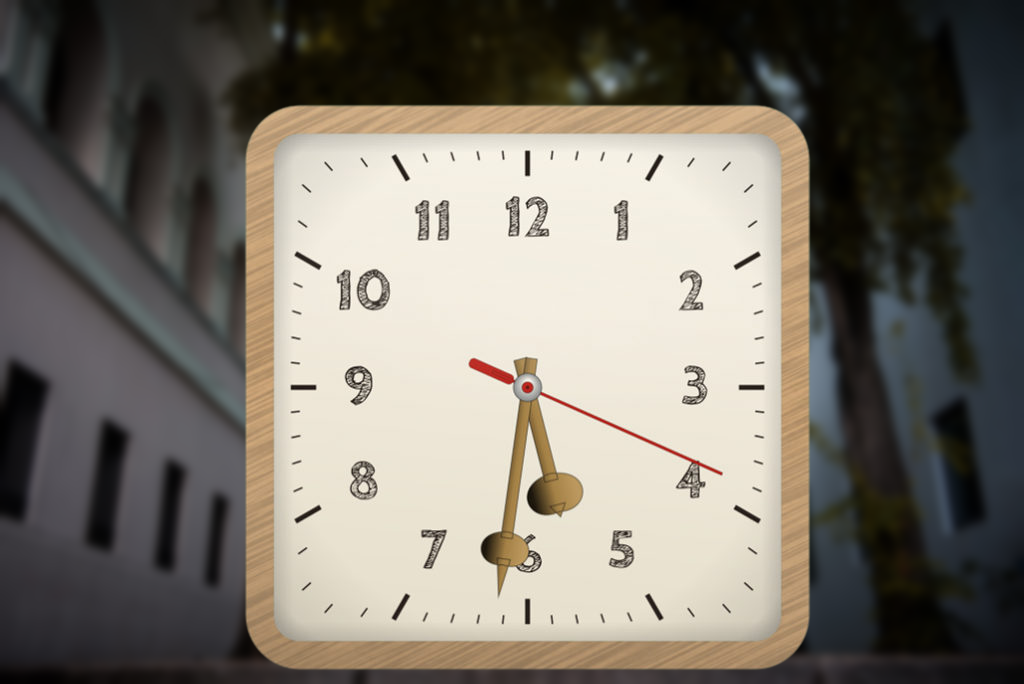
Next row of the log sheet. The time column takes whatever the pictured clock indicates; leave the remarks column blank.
5:31:19
